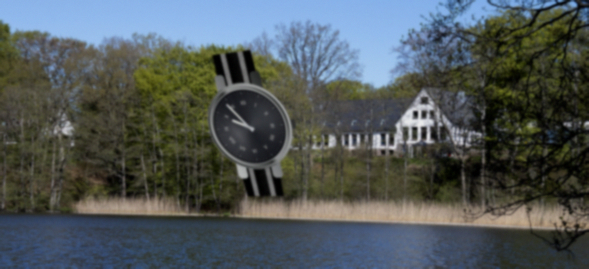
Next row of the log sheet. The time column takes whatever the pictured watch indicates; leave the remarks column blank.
9:54
